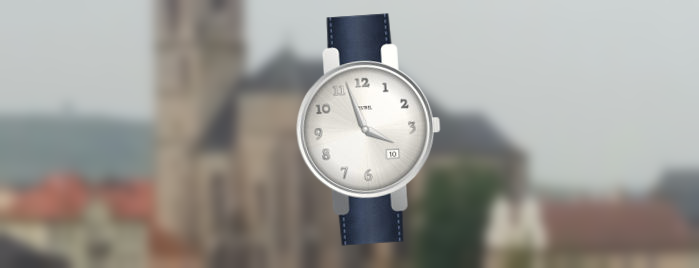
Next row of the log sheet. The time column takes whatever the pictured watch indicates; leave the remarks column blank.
3:57
